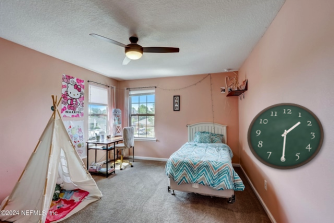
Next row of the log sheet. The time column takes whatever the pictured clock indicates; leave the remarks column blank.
1:30
